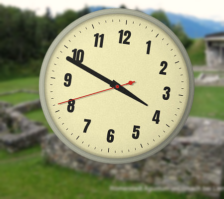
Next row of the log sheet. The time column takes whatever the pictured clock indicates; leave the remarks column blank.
3:48:41
